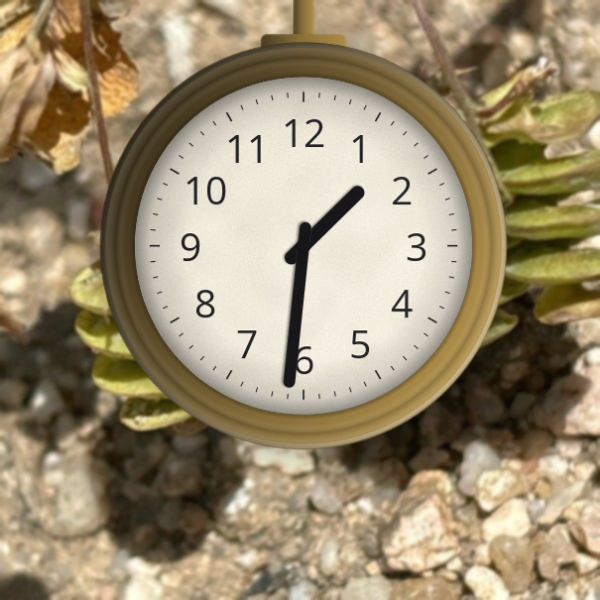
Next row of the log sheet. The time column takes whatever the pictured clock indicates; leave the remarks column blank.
1:31
